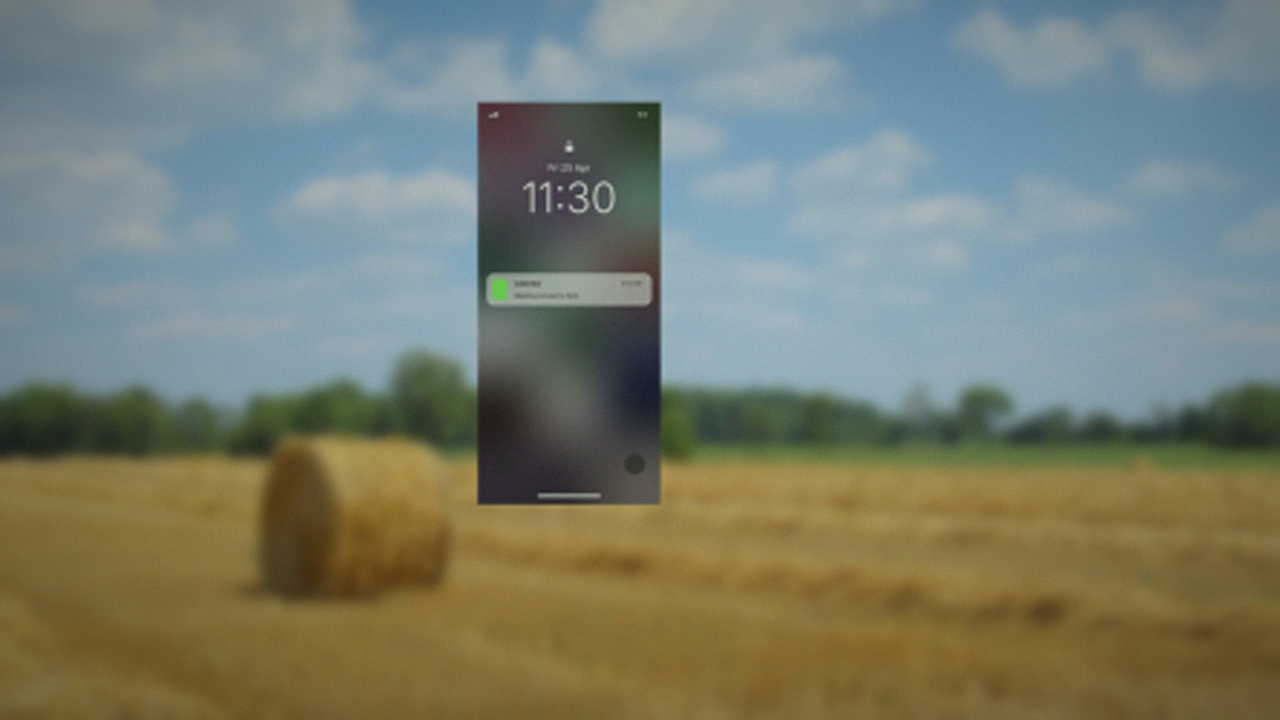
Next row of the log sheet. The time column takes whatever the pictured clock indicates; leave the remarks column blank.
11:30
